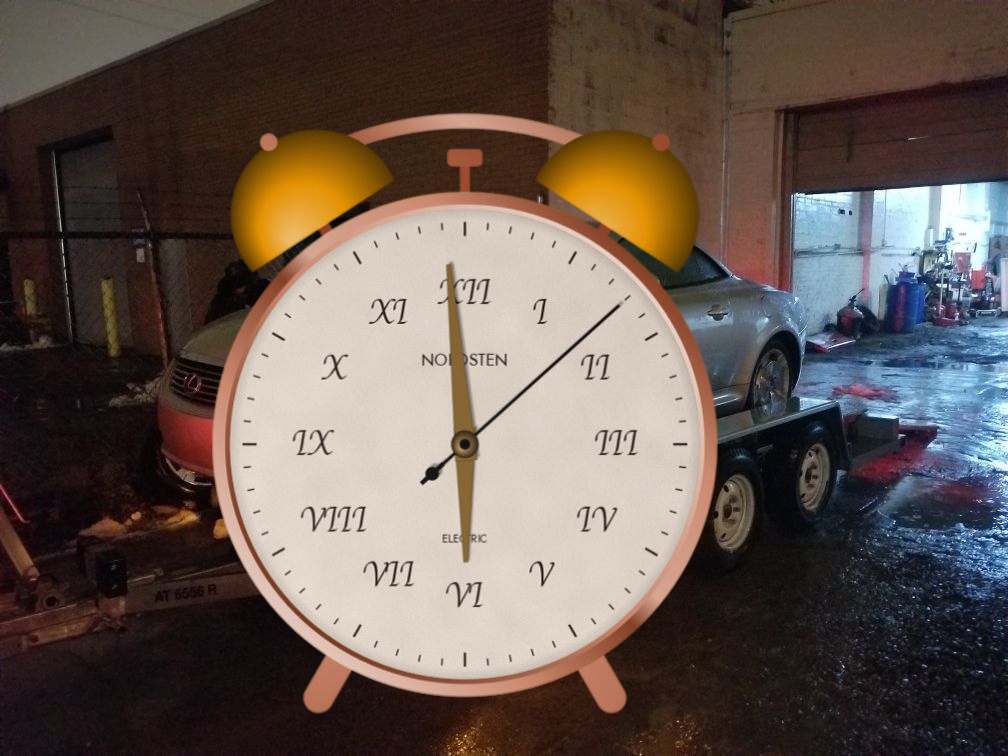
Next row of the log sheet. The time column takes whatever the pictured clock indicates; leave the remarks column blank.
5:59:08
